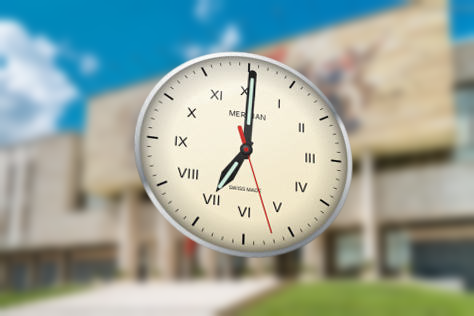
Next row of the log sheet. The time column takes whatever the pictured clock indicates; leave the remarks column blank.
7:00:27
